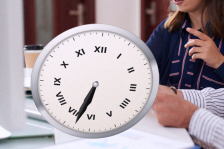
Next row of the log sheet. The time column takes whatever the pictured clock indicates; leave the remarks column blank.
6:33
